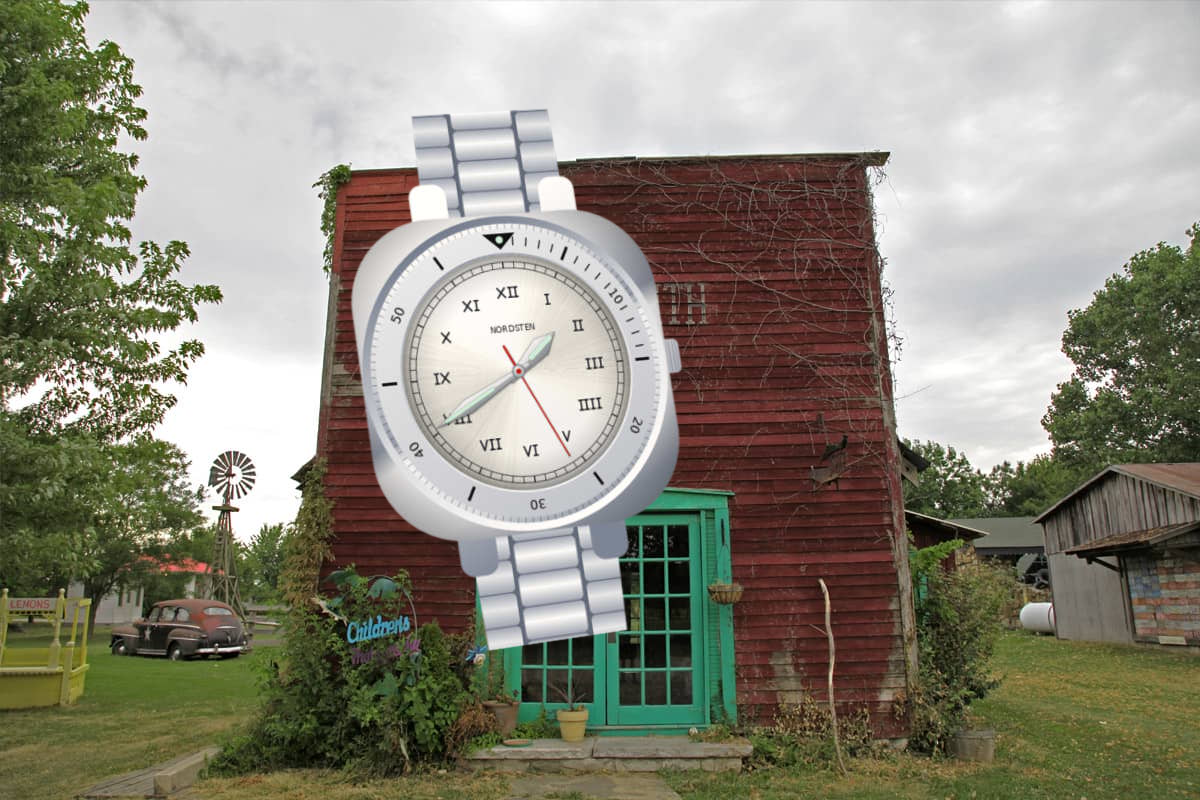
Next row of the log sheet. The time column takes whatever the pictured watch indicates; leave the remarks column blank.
1:40:26
